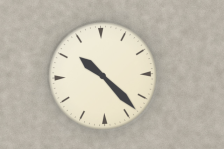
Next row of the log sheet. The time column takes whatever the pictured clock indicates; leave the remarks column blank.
10:23
